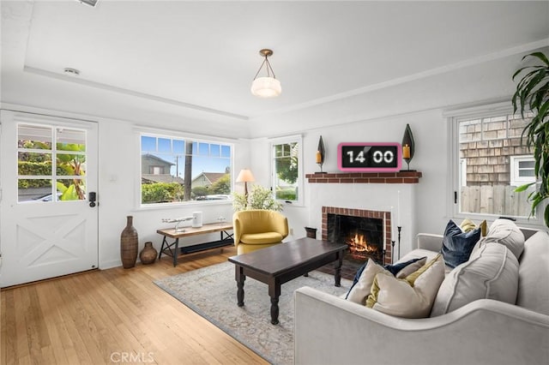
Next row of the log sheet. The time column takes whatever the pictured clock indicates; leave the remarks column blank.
14:00
